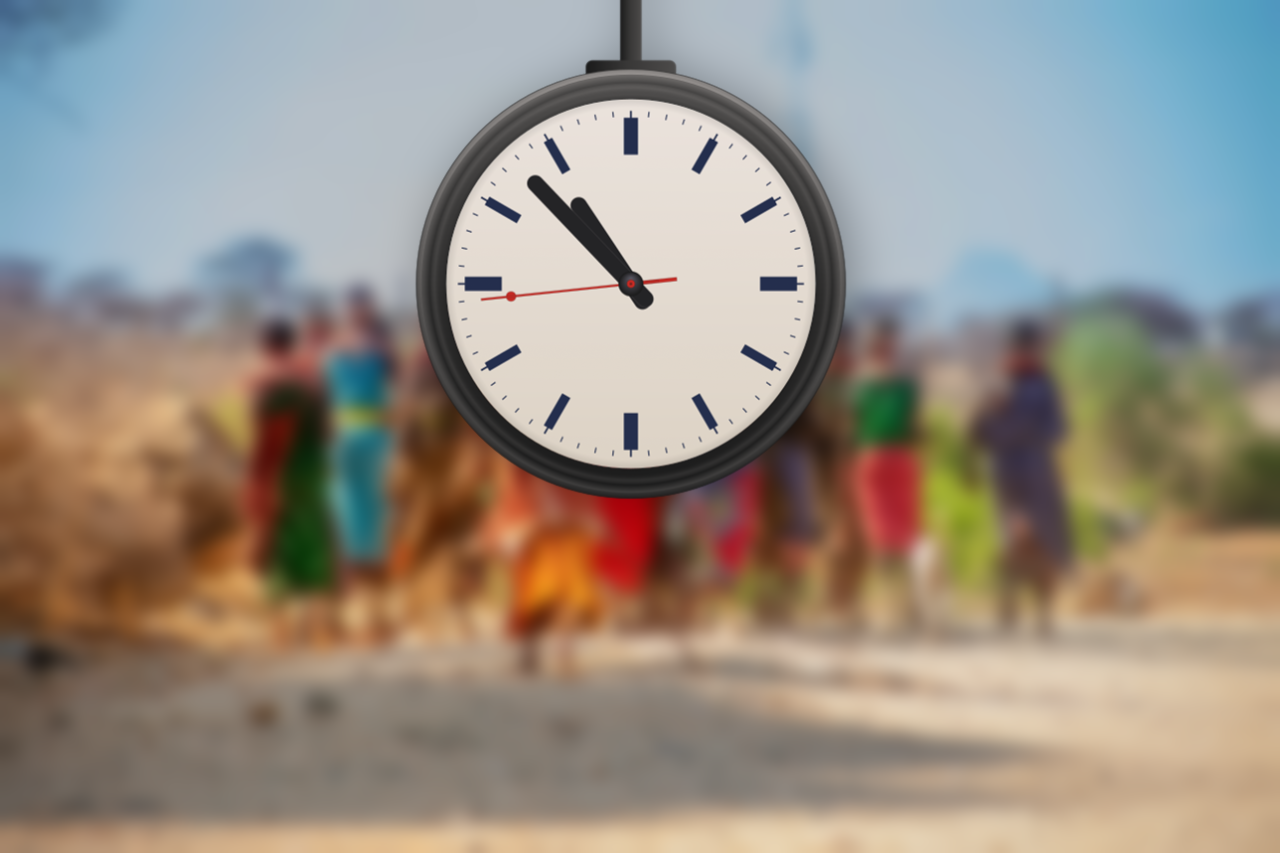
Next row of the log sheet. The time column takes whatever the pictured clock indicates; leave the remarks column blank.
10:52:44
